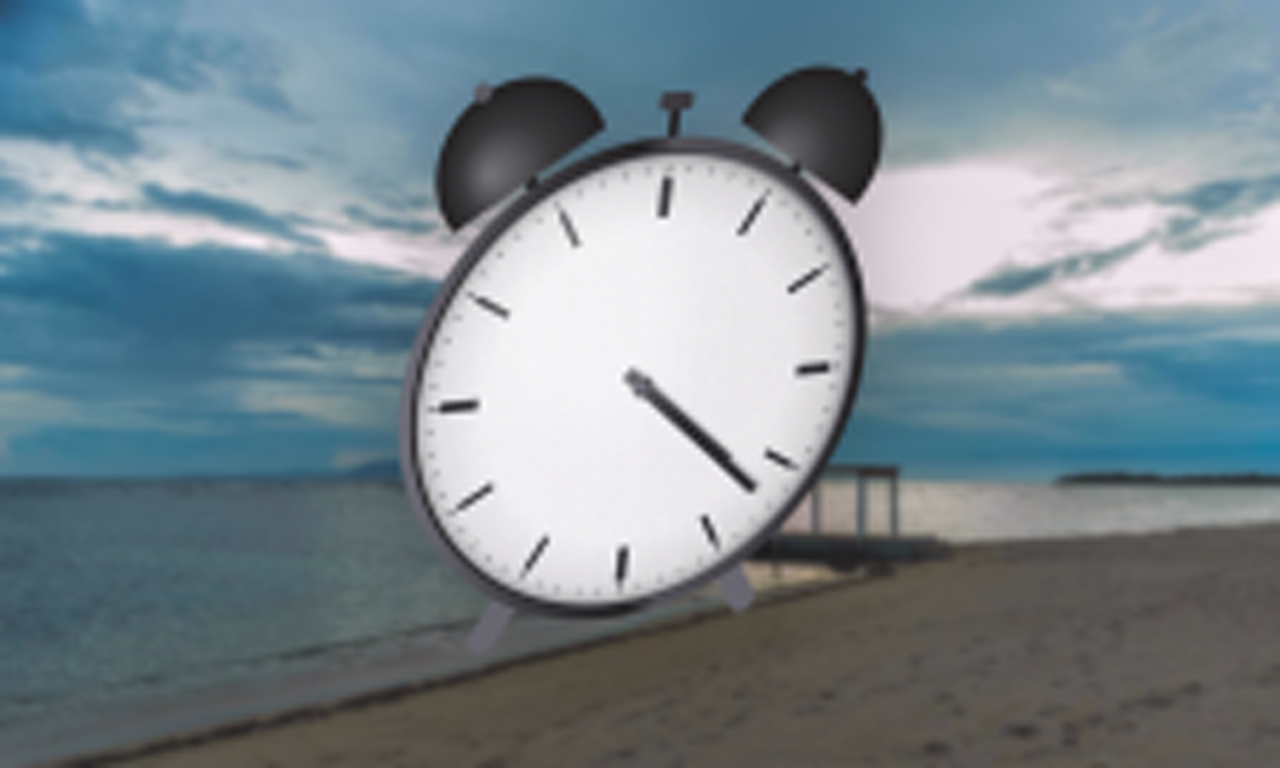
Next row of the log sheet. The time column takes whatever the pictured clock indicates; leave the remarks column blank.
4:22
